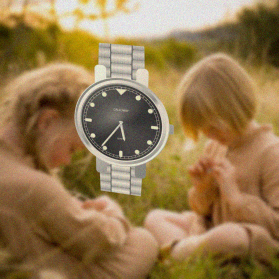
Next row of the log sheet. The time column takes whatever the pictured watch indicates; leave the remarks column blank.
5:36
